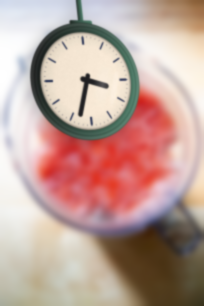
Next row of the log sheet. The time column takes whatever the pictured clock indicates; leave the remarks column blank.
3:33
